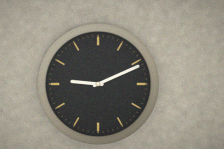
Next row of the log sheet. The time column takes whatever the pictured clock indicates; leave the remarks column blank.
9:11
